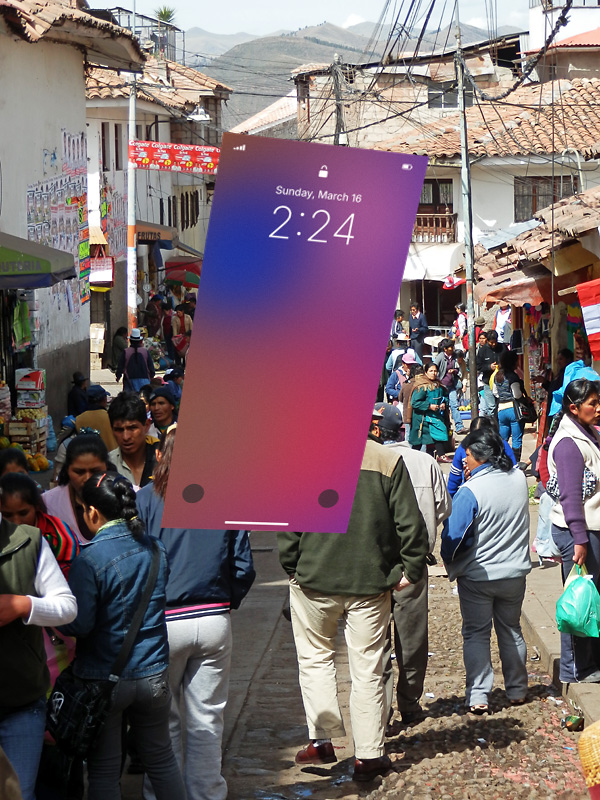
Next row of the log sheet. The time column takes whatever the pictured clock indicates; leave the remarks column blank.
2:24
